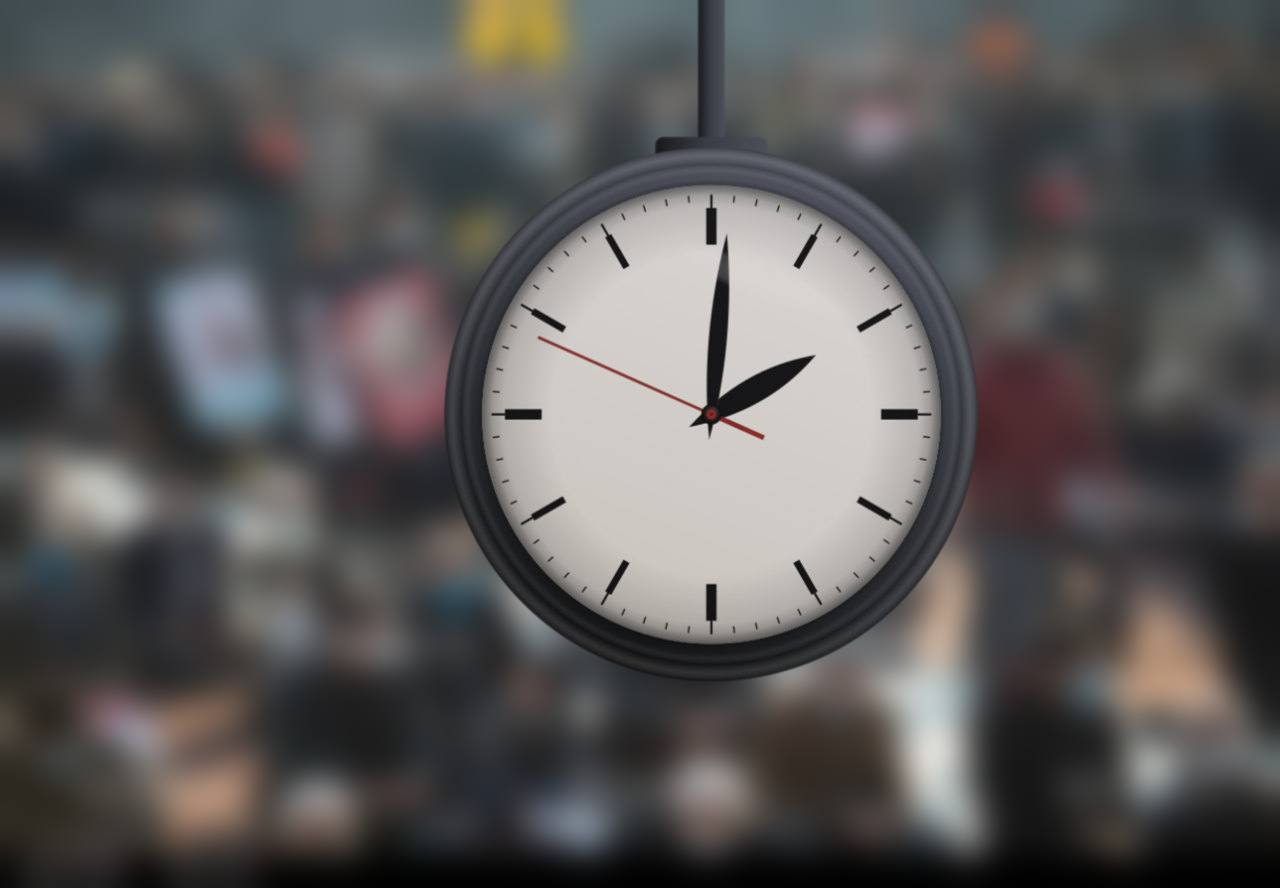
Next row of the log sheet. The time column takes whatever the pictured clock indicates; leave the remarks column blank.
2:00:49
